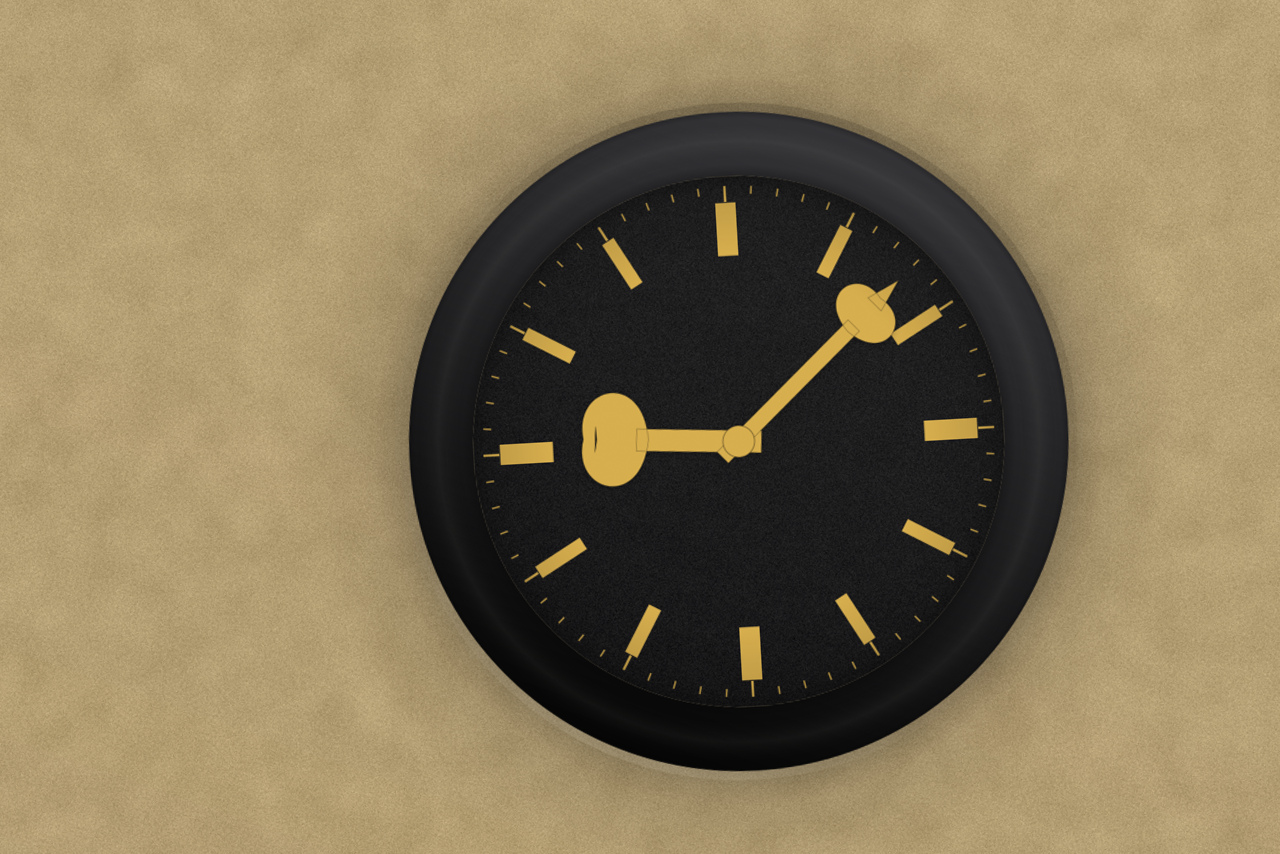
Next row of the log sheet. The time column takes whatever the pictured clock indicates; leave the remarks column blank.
9:08
